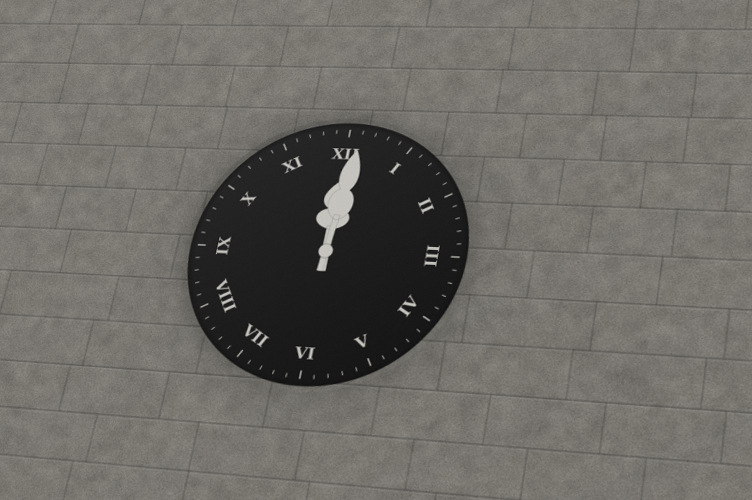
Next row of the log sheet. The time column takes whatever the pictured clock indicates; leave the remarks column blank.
12:01
